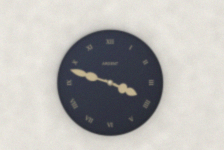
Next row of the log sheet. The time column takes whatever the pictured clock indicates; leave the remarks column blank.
3:48
